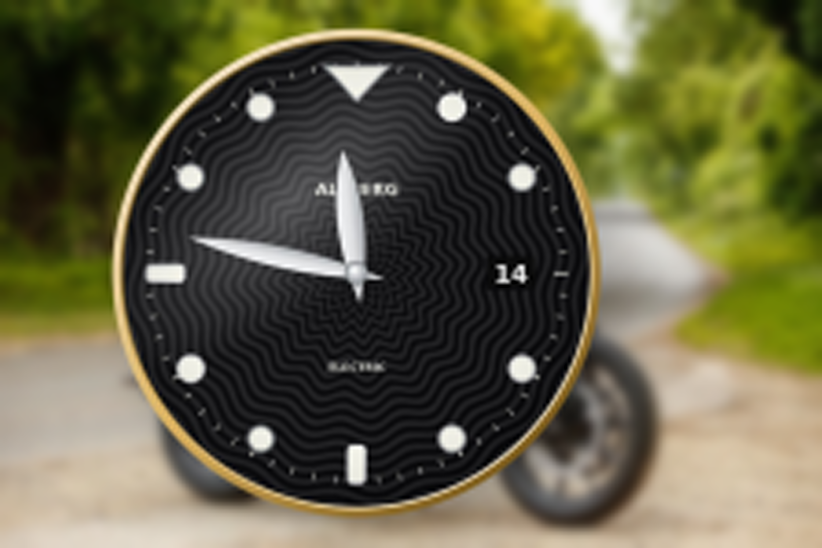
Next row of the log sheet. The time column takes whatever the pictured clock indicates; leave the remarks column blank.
11:47
